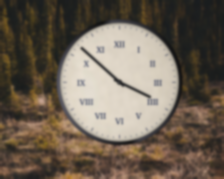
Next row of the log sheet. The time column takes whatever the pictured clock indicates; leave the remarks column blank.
3:52
